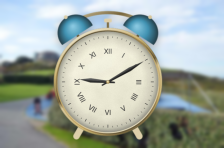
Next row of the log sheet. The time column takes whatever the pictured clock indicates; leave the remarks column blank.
9:10
